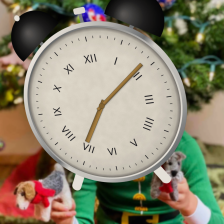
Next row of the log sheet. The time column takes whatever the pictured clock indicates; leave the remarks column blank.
7:09
